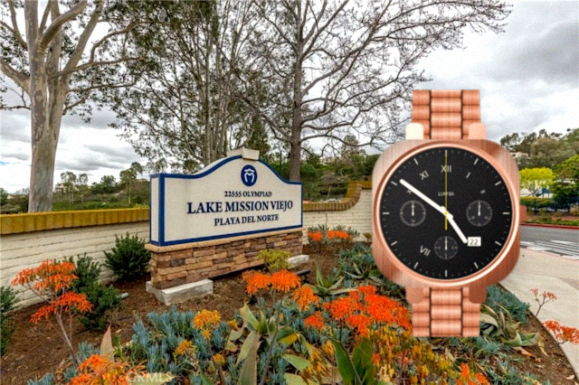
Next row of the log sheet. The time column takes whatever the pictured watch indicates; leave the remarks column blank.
4:51
